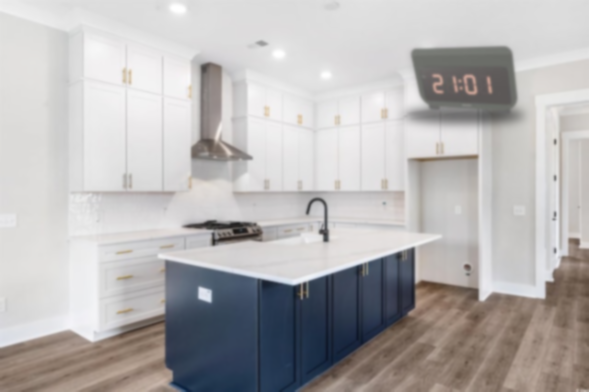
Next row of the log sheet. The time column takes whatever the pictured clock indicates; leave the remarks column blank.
21:01
